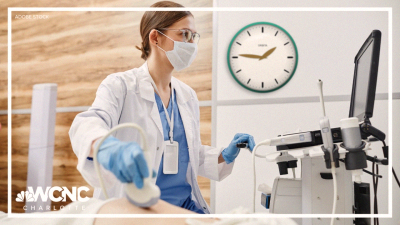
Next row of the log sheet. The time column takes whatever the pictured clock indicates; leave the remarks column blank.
1:46
